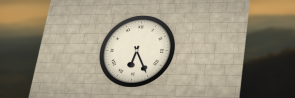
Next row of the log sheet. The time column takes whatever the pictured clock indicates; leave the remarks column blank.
6:25
